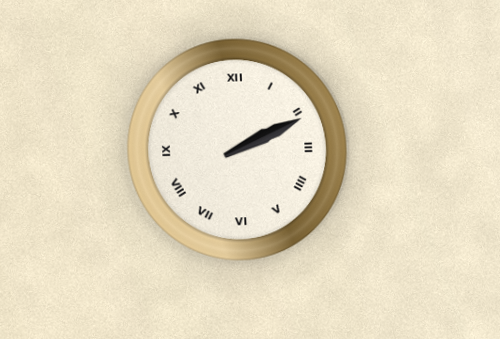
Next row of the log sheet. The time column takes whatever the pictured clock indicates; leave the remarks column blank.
2:11
